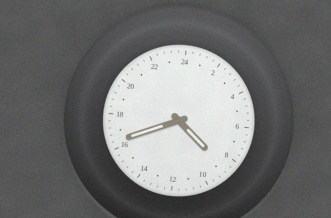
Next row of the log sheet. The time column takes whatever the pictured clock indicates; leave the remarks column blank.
8:41
